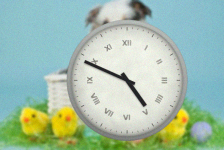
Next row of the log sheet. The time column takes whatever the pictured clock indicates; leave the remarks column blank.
4:49
